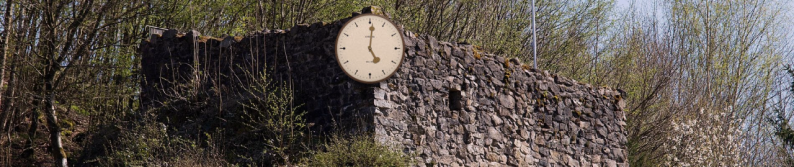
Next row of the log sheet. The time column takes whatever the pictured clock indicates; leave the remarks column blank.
5:01
